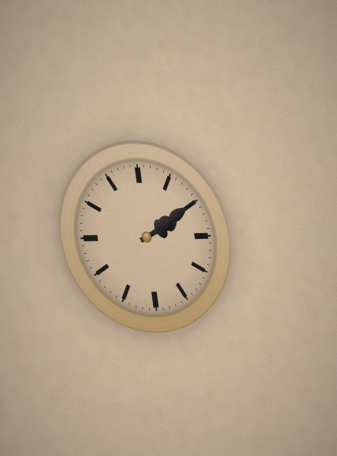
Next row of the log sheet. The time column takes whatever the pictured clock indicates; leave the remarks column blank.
2:10
